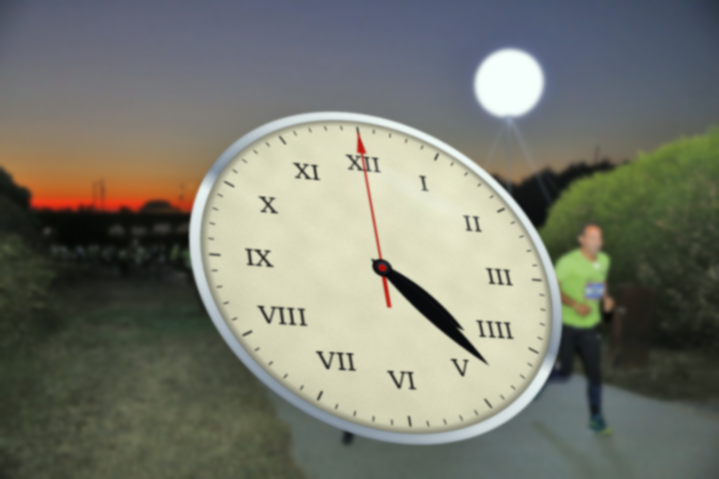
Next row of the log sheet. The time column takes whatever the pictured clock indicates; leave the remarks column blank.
4:23:00
